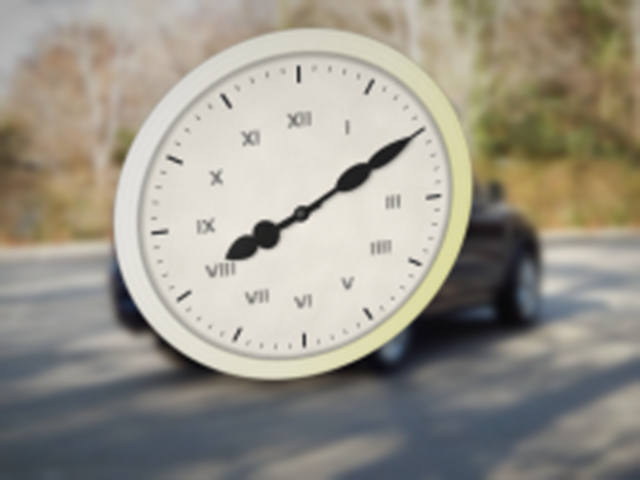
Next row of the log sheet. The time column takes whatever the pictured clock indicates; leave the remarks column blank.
8:10
